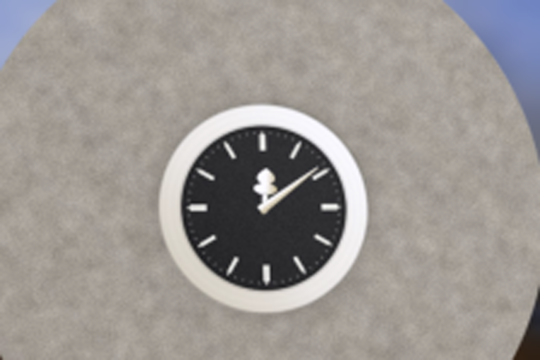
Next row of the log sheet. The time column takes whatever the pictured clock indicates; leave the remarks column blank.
12:09
